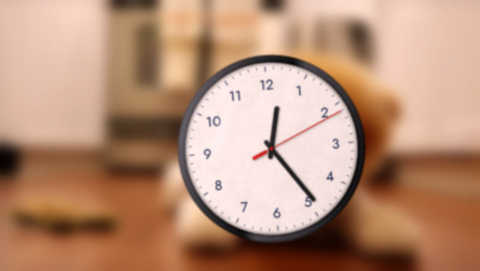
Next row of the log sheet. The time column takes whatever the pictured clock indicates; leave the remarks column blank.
12:24:11
